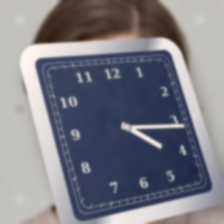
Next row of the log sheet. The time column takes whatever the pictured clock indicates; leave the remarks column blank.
4:16
